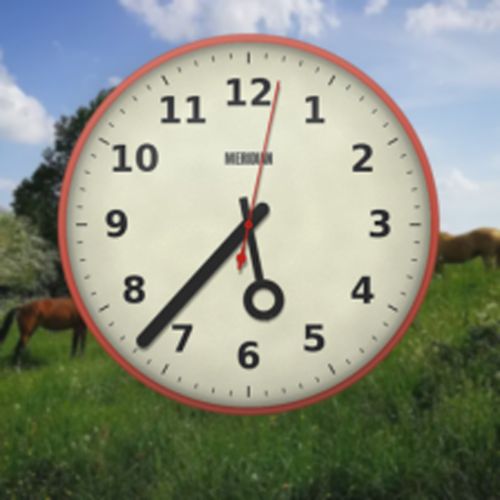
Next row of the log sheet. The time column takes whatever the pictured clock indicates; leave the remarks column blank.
5:37:02
